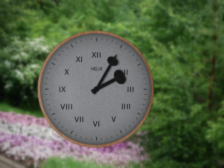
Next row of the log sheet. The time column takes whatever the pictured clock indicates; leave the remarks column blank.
2:05
